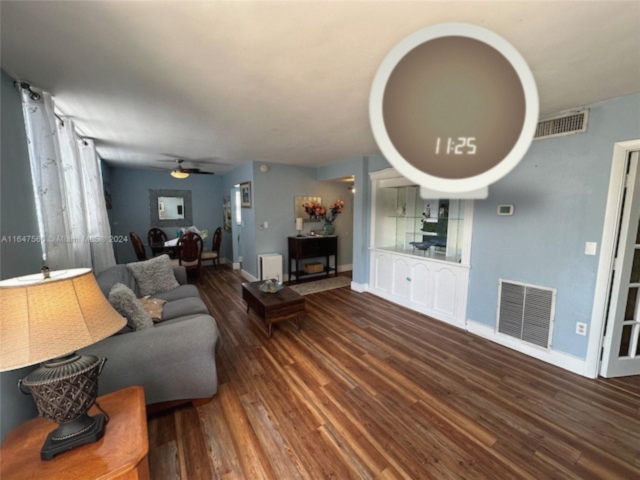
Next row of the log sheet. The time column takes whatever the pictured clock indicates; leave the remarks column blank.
11:25
